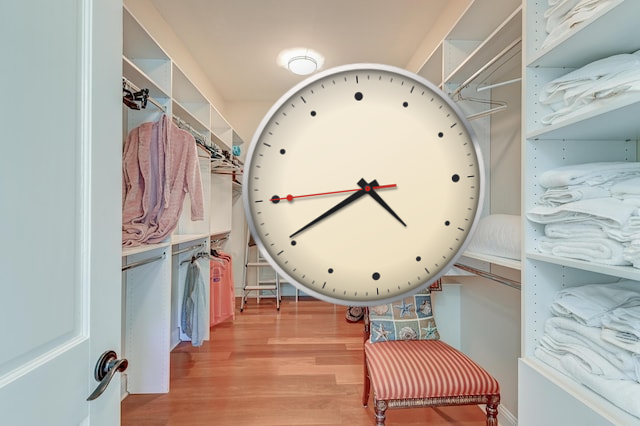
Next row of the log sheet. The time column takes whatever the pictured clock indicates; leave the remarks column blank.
4:40:45
